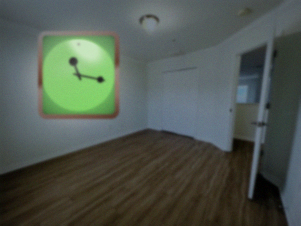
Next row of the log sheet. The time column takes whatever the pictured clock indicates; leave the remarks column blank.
11:17
